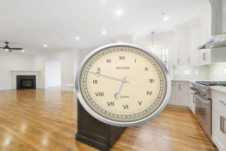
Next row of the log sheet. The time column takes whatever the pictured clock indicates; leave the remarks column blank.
6:48
